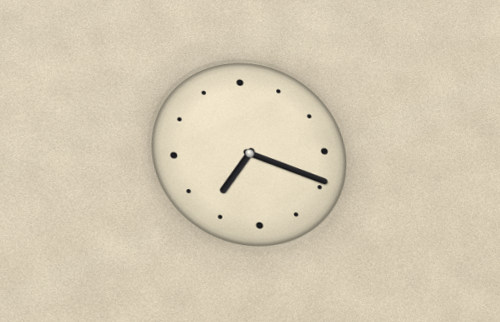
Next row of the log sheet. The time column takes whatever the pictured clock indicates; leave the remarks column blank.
7:19
